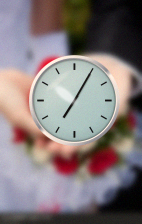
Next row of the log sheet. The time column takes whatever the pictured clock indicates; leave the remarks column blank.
7:05
